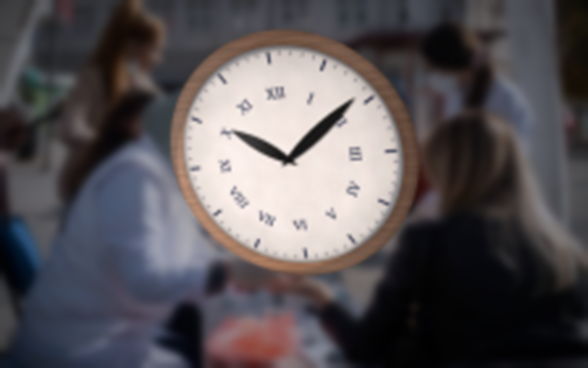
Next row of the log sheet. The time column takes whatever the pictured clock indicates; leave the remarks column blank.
10:09
